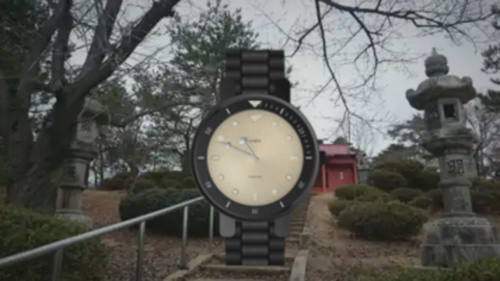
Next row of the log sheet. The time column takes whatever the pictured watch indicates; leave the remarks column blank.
10:49
